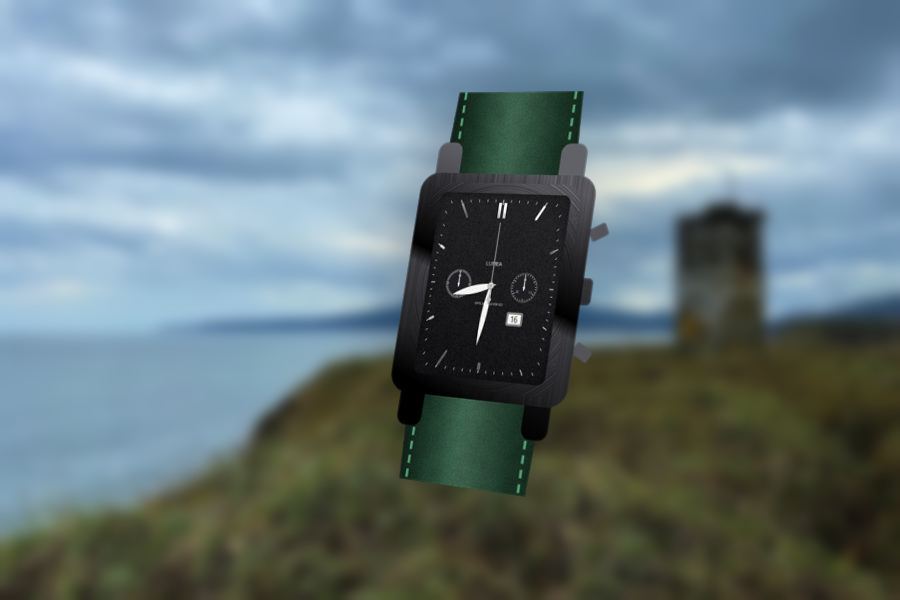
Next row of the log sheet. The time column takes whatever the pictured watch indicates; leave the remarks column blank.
8:31
